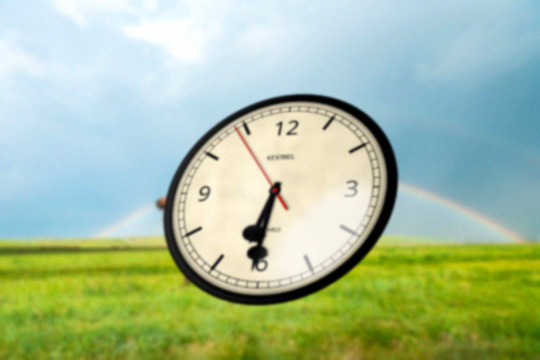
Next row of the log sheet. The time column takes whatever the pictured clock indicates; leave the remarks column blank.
6:30:54
